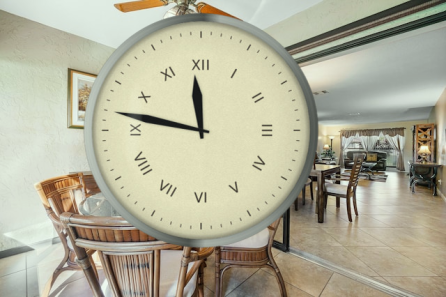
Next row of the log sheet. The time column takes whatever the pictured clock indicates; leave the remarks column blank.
11:47
